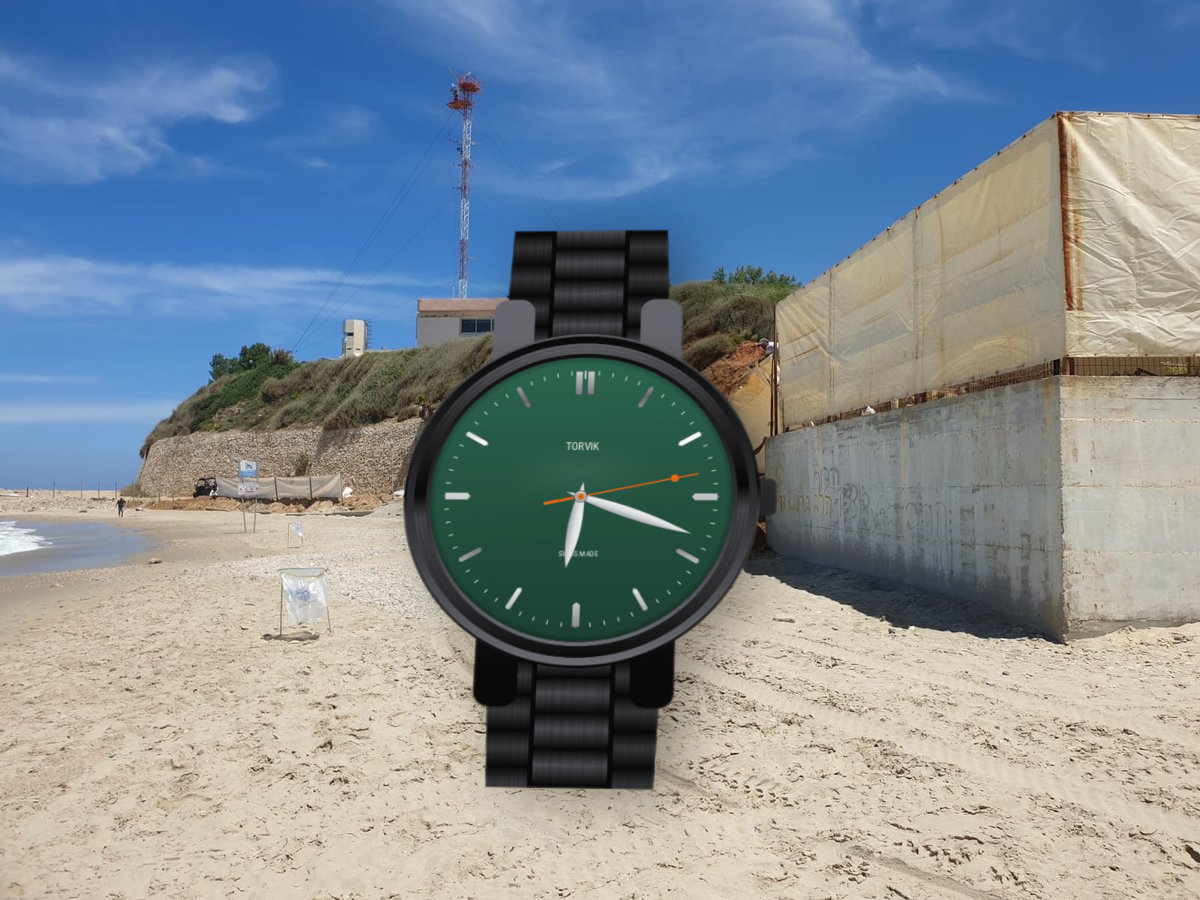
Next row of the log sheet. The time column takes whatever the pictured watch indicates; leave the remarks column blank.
6:18:13
